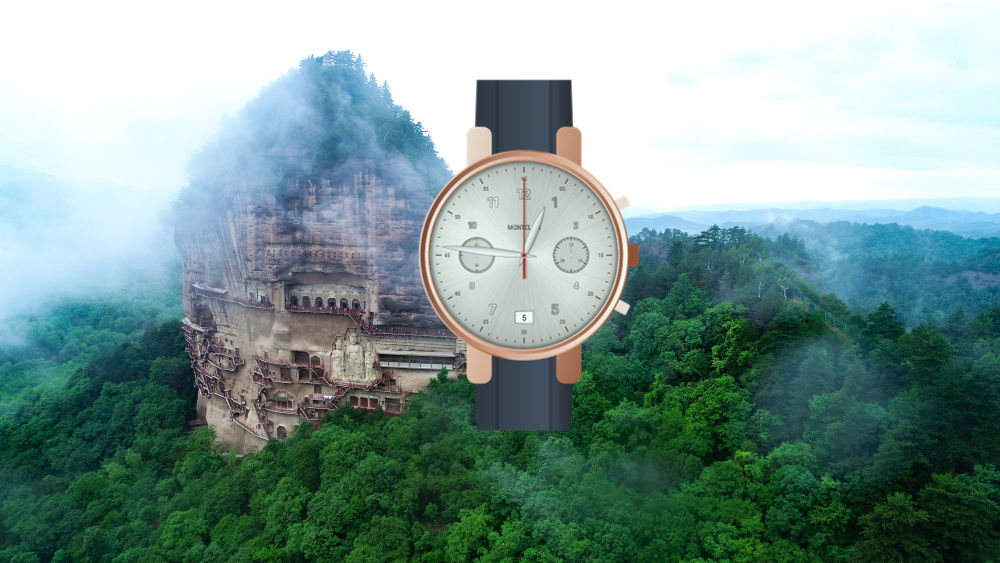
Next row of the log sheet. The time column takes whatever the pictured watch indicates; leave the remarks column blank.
12:46
